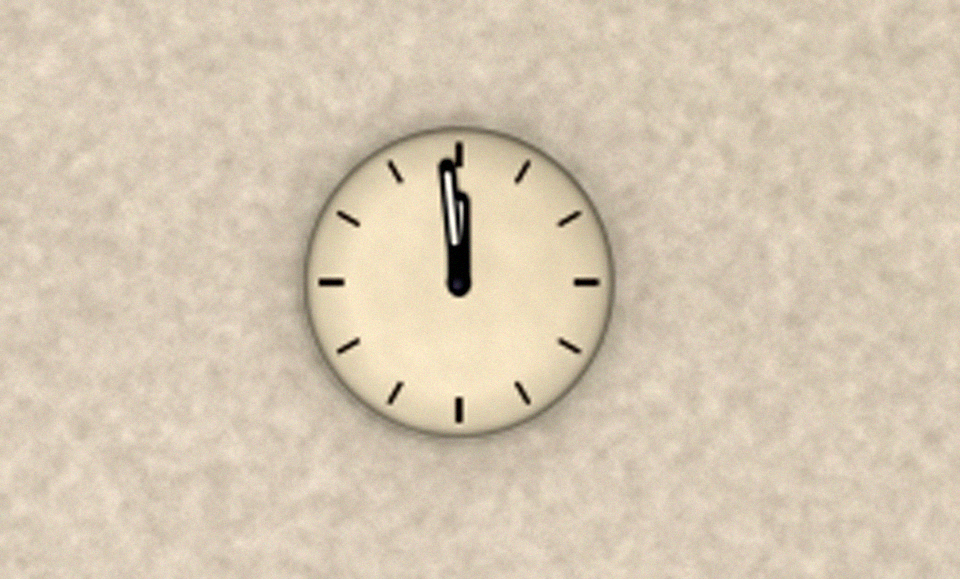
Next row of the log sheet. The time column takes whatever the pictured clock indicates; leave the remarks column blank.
11:59
